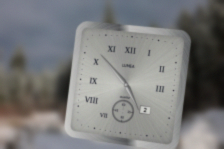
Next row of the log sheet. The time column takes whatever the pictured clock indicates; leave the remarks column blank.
4:52
